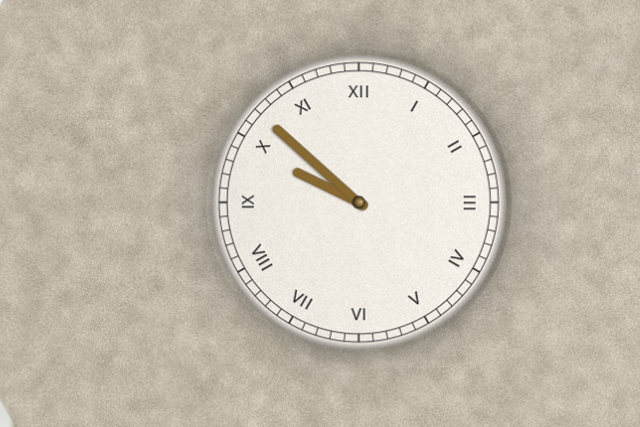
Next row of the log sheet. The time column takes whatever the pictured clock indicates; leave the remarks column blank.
9:52
